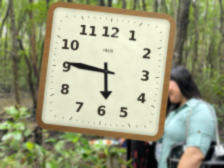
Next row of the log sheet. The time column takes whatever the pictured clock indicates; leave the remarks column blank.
5:46
